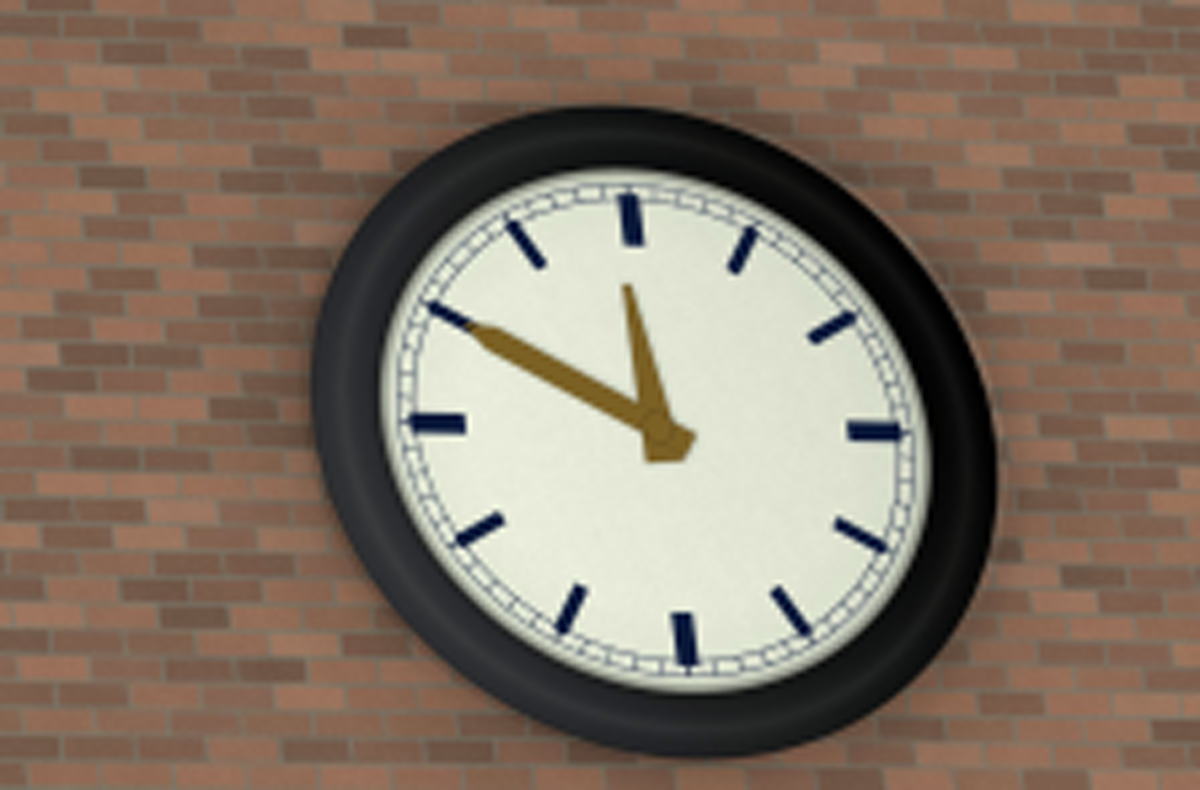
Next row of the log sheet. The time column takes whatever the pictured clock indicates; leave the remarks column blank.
11:50
